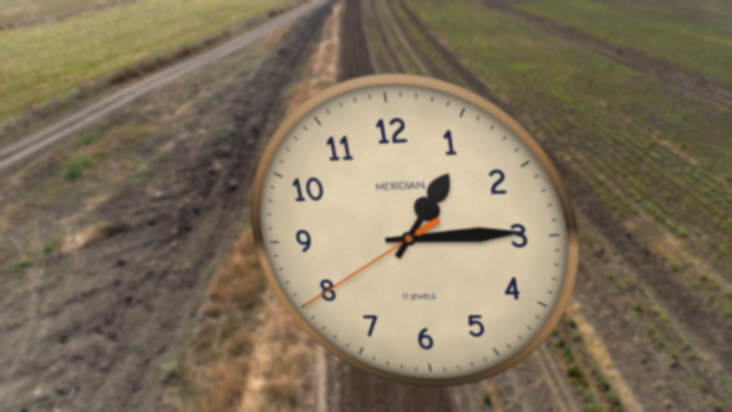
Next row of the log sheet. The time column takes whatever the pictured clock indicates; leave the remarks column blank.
1:14:40
